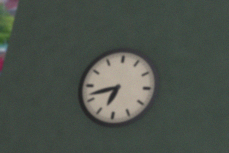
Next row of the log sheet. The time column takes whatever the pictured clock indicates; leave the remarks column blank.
6:42
